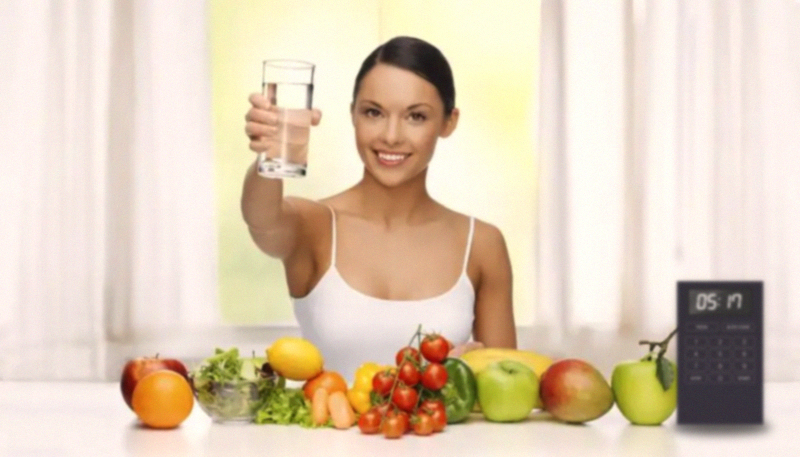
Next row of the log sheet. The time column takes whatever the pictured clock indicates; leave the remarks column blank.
5:17
